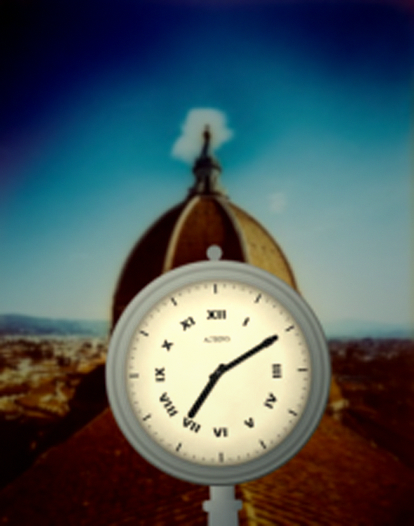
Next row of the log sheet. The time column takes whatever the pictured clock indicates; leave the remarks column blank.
7:10
